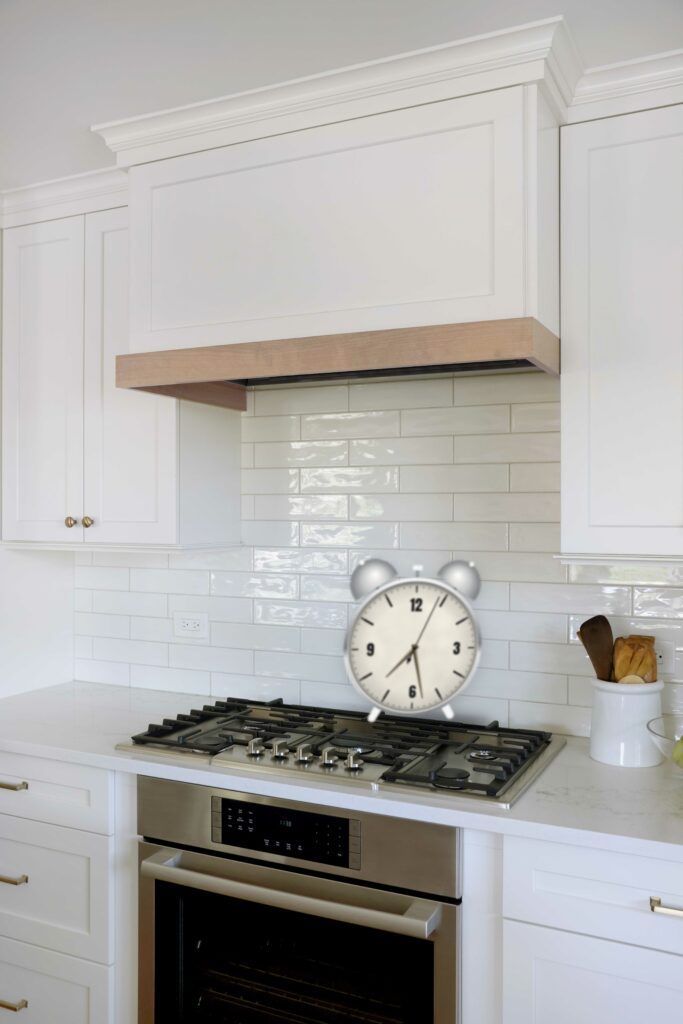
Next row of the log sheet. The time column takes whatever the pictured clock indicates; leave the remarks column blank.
7:28:04
